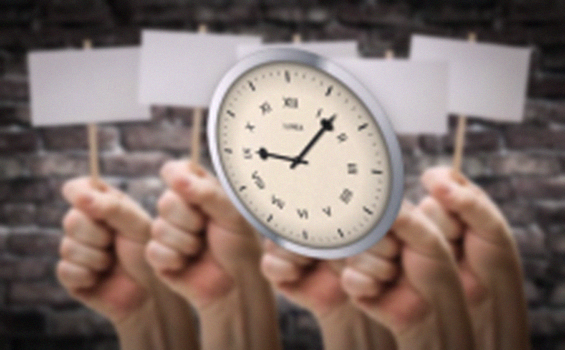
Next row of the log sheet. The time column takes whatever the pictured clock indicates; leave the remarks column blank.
9:07
